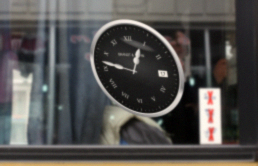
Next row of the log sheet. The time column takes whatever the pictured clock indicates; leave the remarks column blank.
12:47
